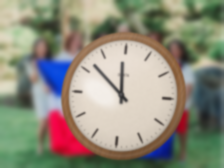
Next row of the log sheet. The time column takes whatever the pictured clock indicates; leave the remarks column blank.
11:52
